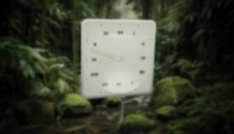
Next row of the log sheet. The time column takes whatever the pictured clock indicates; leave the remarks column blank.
8:48
